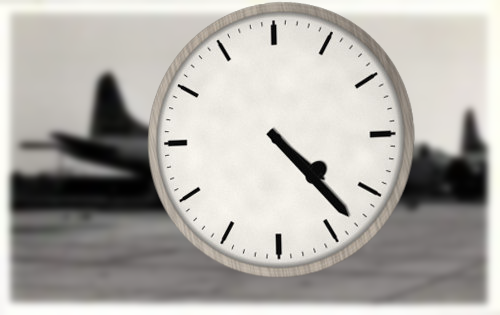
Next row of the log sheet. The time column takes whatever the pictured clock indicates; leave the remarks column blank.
4:23
